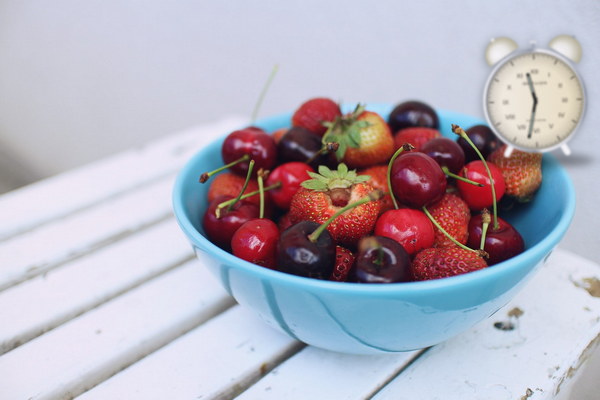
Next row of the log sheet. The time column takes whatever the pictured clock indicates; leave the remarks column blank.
11:32
